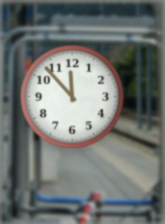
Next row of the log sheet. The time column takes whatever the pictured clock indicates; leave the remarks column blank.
11:53
